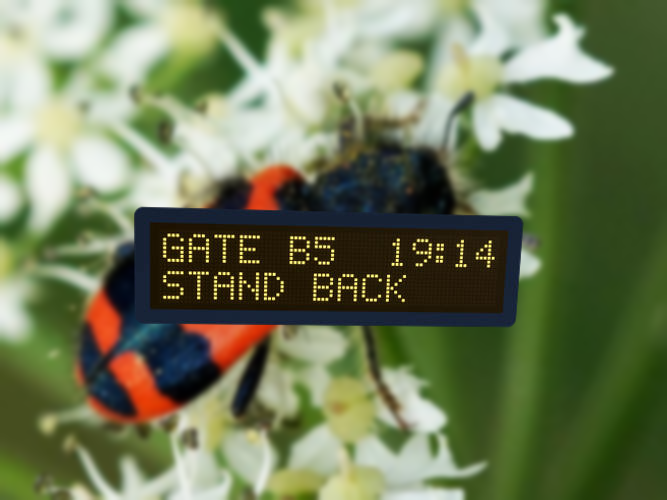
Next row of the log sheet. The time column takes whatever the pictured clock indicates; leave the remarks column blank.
19:14
